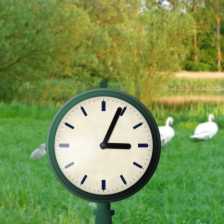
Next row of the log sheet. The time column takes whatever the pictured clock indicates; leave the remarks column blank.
3:04
